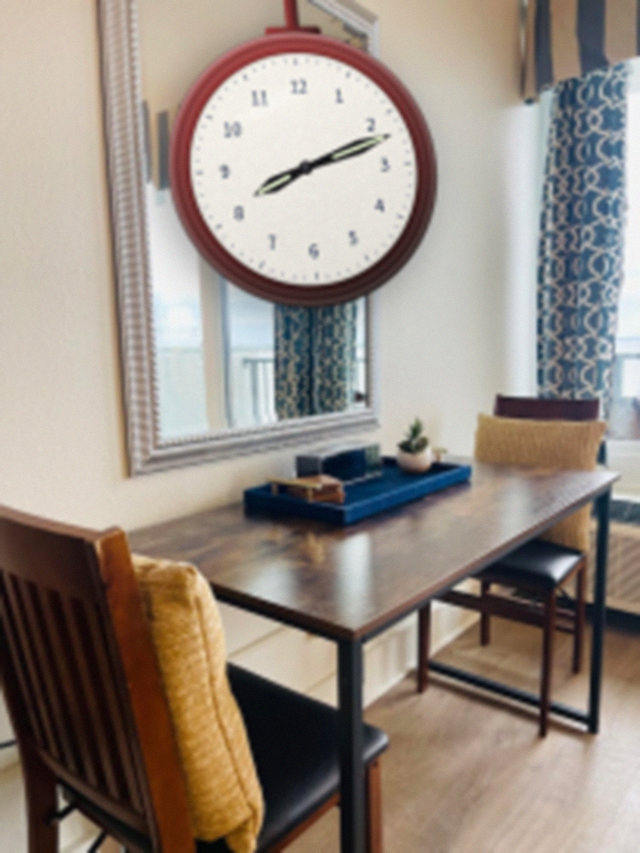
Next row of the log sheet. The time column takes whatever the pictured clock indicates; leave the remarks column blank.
8:12
